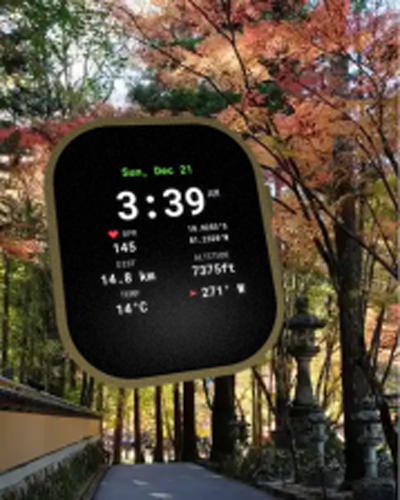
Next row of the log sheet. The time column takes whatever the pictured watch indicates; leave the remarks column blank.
3:39
